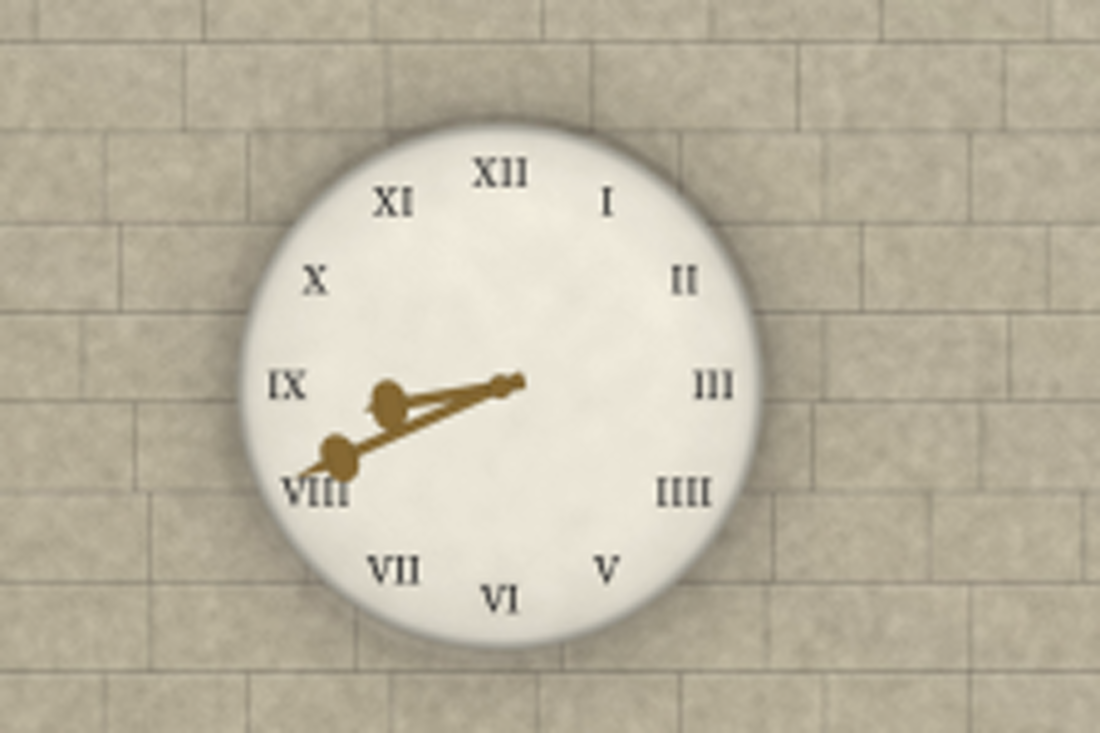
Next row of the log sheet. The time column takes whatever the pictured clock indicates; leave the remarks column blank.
8:41
